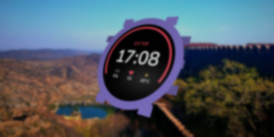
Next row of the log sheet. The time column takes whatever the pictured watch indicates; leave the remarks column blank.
17:08
